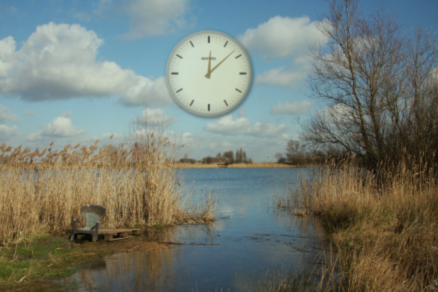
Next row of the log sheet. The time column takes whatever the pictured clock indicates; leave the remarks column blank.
12:08
